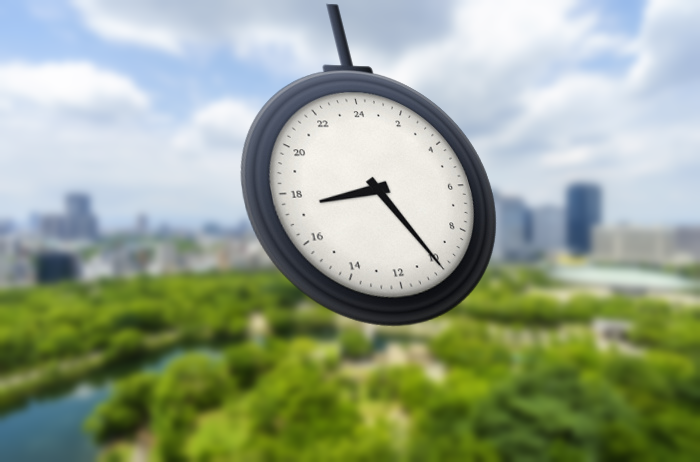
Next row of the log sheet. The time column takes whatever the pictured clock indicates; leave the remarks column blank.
17:25
